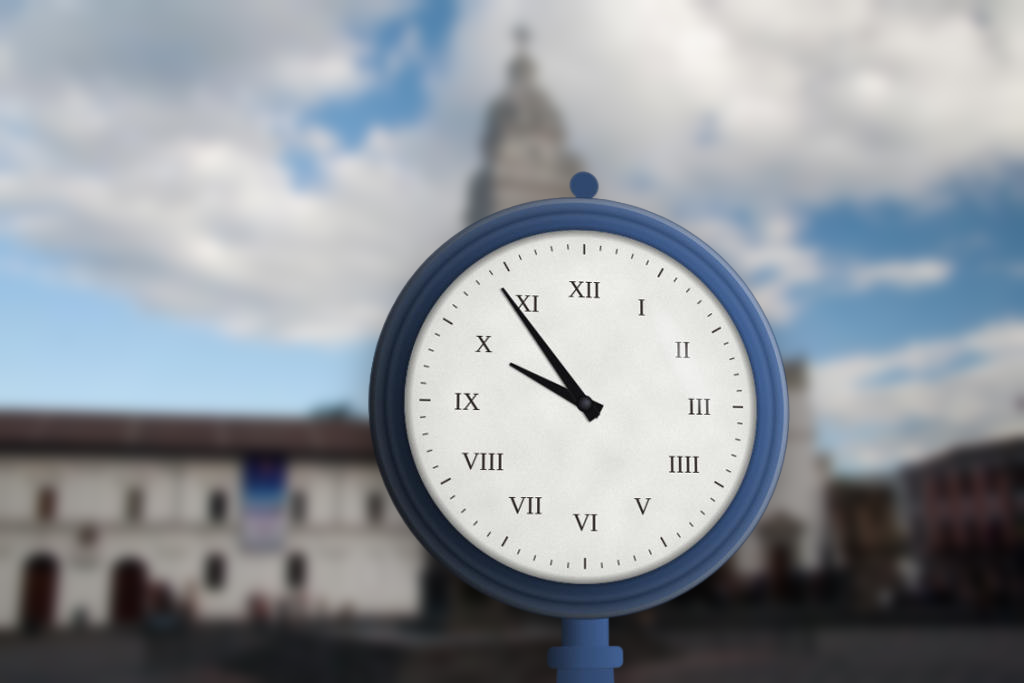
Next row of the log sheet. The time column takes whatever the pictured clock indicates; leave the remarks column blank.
9:54
